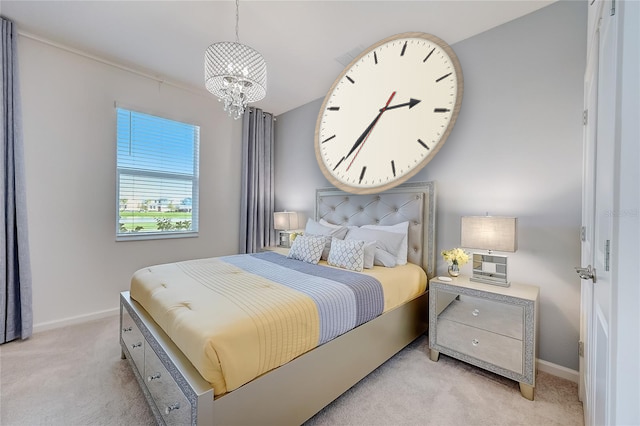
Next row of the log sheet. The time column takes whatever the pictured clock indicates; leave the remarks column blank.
2:34:33
